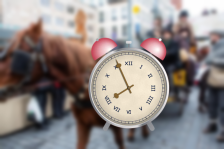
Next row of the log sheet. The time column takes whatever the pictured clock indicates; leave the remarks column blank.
7:56
